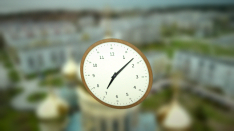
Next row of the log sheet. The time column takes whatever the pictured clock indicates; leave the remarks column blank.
7:08
